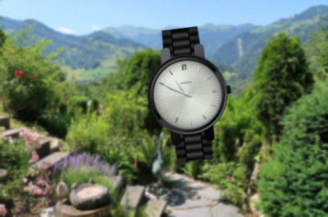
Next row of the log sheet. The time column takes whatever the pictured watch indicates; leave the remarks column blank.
10:50
